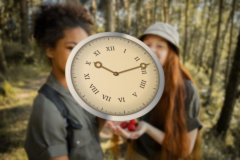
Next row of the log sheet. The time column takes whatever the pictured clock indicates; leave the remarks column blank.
10:13
